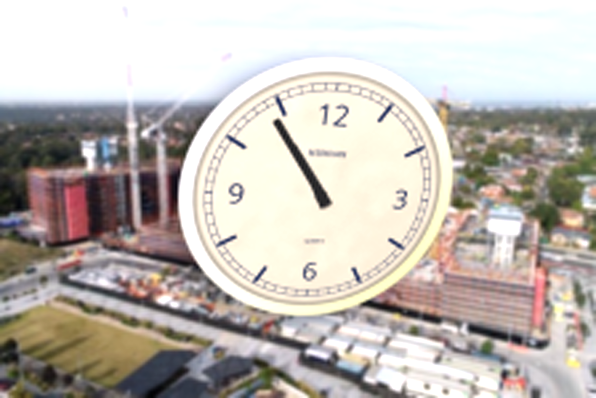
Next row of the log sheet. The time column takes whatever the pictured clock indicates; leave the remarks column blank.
10:54
